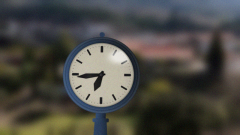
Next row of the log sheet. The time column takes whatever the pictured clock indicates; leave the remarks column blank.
6:44
